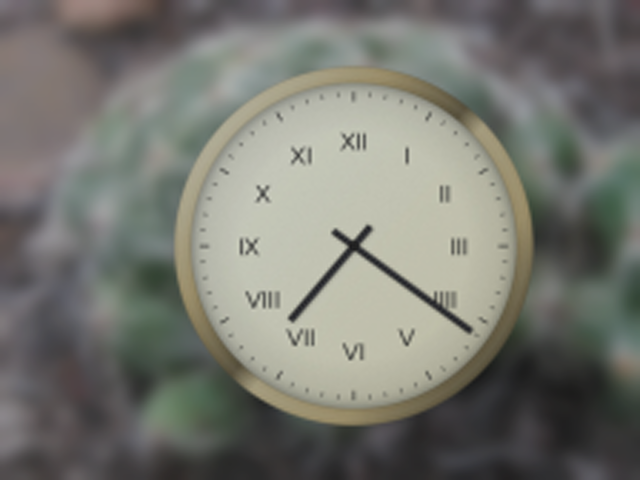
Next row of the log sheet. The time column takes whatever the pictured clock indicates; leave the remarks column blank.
7:21
